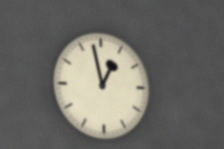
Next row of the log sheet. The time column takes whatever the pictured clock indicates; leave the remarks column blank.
12:58
